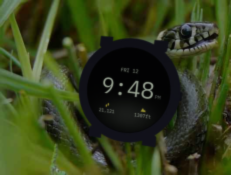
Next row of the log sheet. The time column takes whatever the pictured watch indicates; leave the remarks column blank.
9:48
